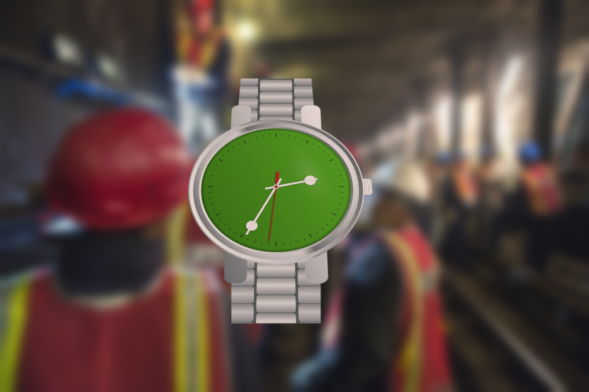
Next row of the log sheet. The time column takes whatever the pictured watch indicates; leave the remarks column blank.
2:34:31
